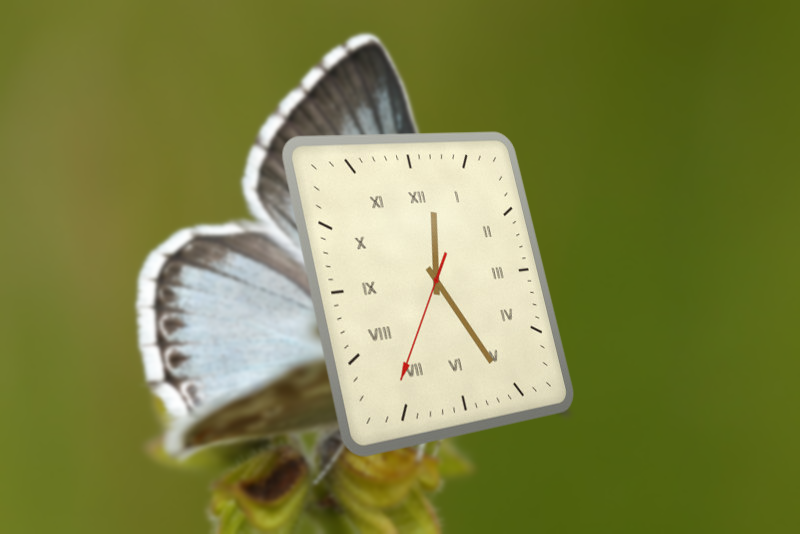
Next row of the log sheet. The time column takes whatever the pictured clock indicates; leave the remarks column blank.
12:25:36
